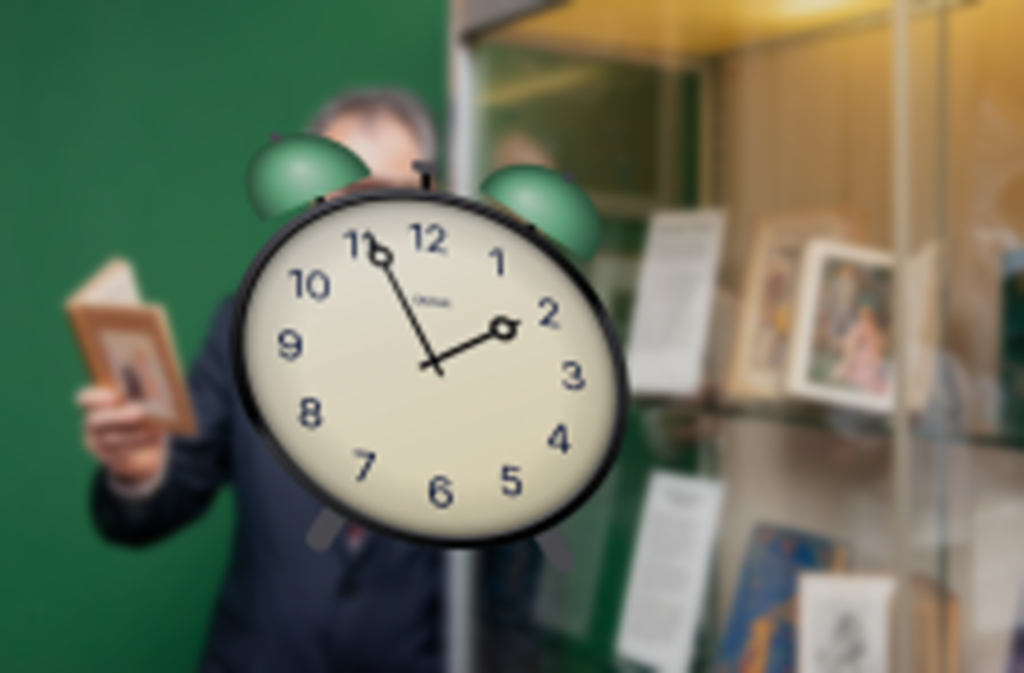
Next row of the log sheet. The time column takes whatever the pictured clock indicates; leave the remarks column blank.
1:56
